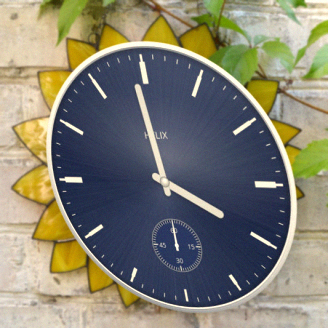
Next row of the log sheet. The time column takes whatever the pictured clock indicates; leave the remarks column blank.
3:59
